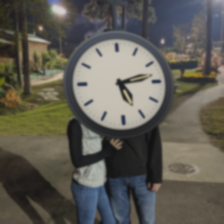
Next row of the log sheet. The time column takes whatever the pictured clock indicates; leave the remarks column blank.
5:13
